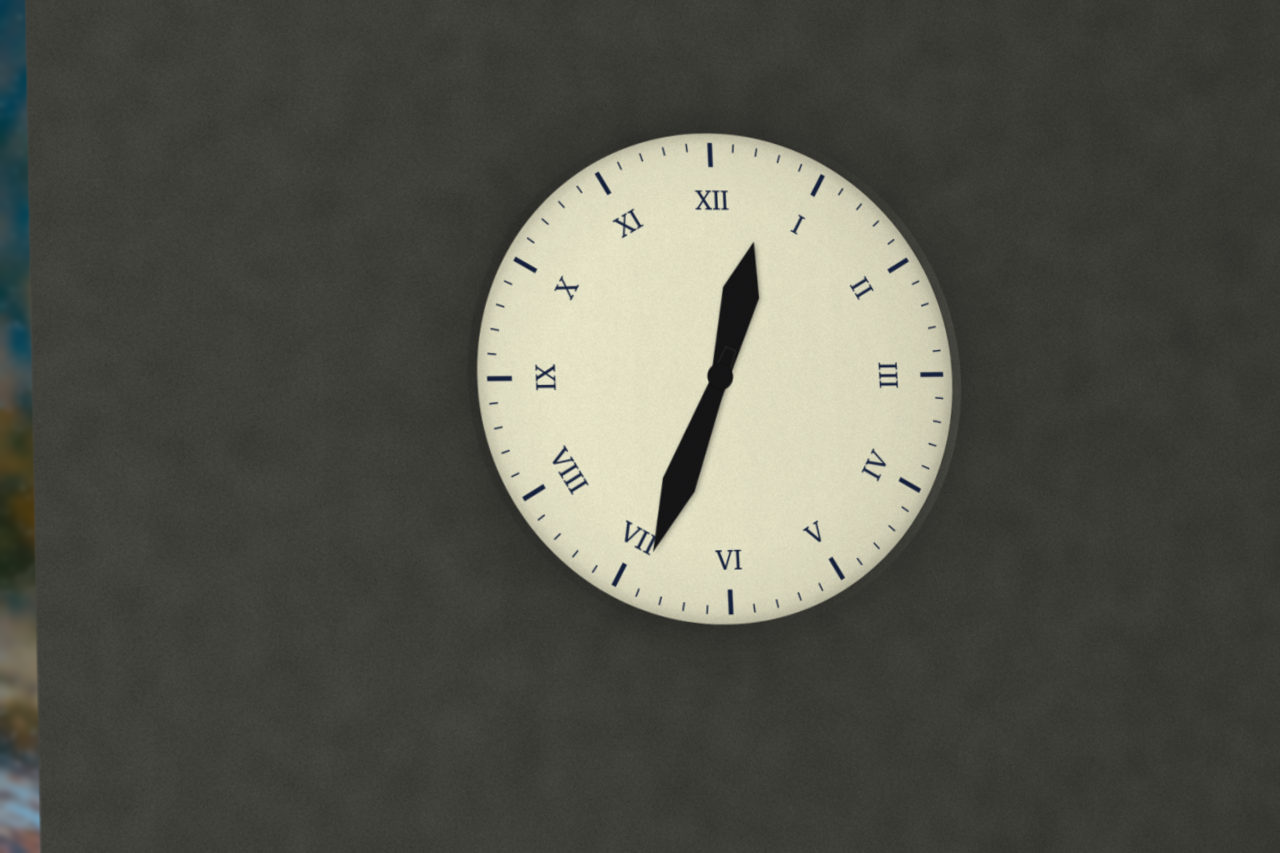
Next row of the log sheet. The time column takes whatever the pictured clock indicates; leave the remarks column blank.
12:34
